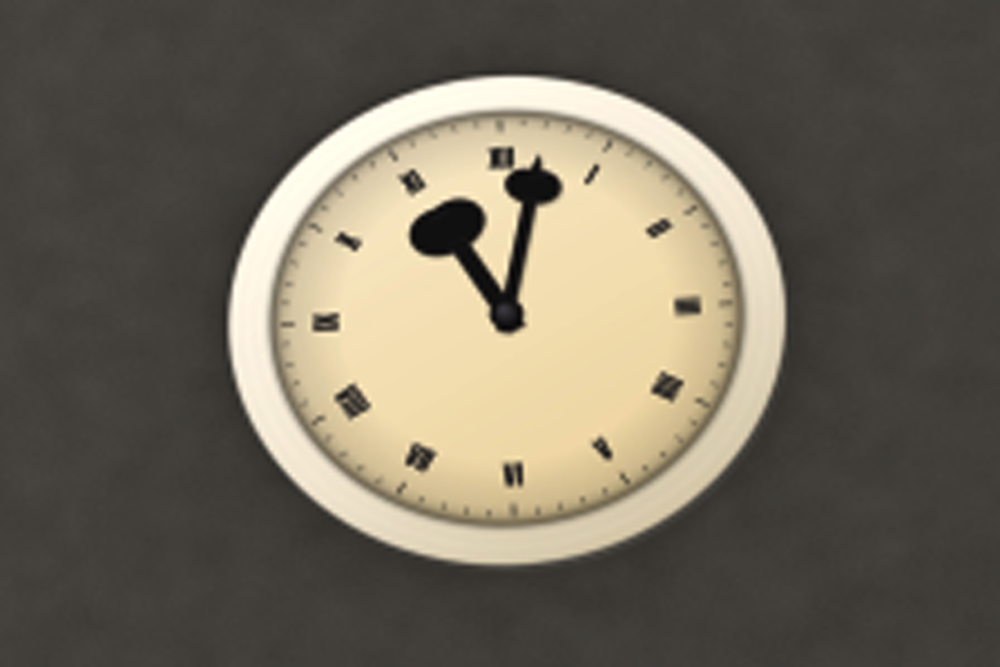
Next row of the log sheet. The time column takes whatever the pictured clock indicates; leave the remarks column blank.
11:02
